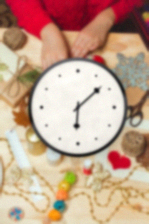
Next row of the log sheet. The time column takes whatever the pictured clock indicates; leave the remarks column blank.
6:08
